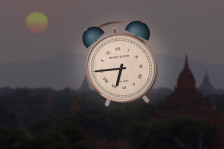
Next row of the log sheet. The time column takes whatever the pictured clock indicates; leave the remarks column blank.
6:45
